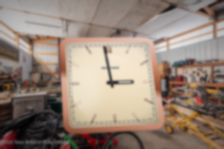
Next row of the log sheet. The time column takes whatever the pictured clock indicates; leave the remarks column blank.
2:59
